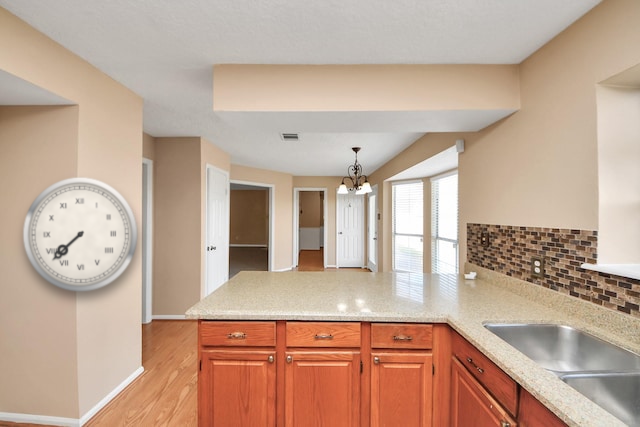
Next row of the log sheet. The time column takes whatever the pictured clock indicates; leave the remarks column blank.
7:38
